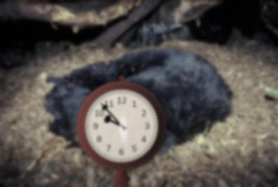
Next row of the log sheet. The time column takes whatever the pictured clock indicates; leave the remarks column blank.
9:53
